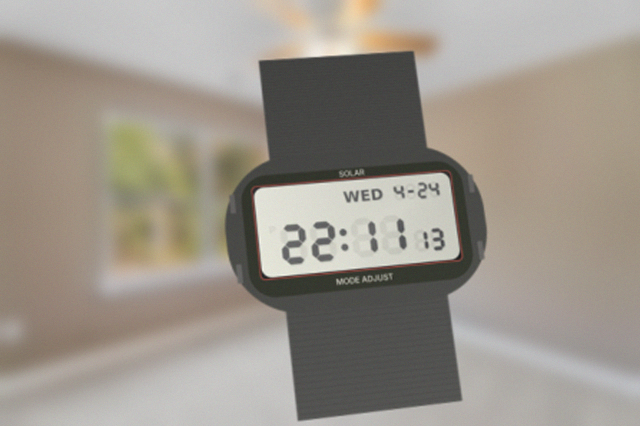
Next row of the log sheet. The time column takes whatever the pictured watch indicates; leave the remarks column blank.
22:11:13
